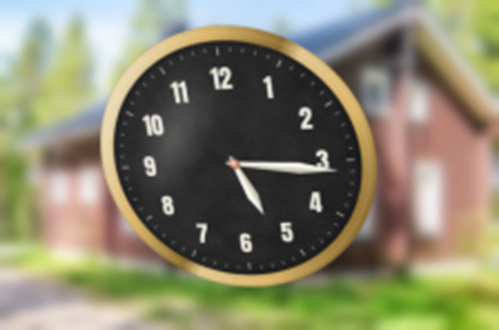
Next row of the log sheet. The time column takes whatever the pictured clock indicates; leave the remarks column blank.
5:16
